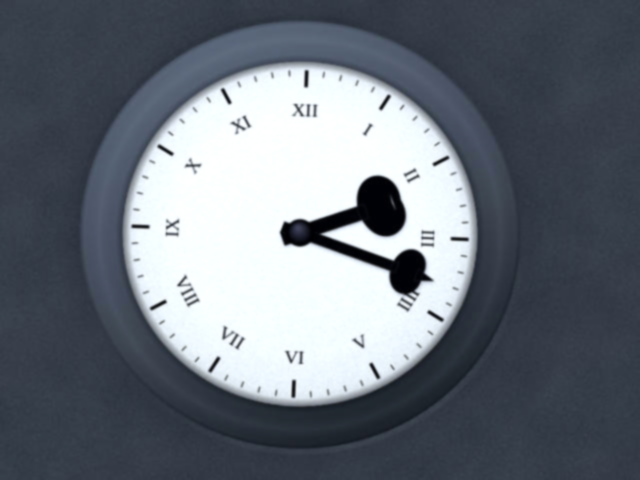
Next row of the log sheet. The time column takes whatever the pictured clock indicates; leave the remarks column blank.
2:18
